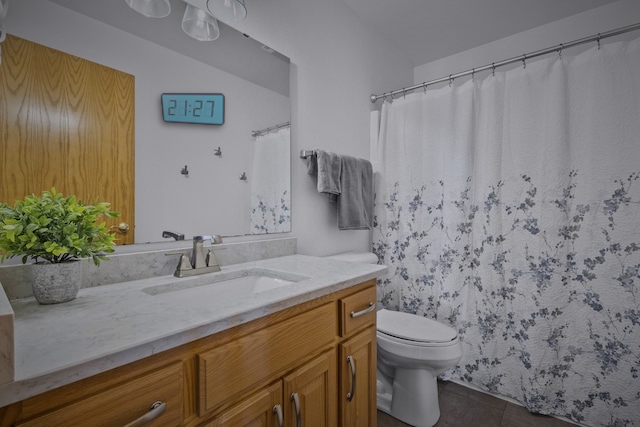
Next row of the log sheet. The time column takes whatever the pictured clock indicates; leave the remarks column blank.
21:27
